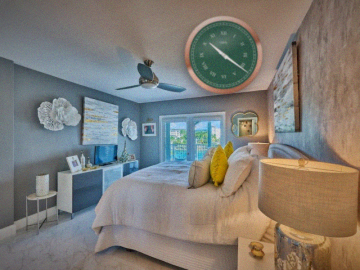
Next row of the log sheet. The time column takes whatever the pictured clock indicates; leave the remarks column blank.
10:21
